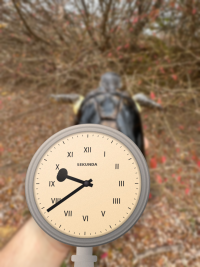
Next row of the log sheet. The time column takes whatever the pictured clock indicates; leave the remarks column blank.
9:39
